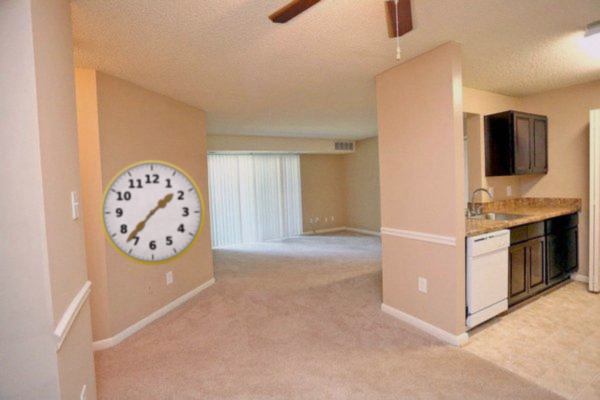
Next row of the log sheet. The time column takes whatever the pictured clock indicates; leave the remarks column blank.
1:37
